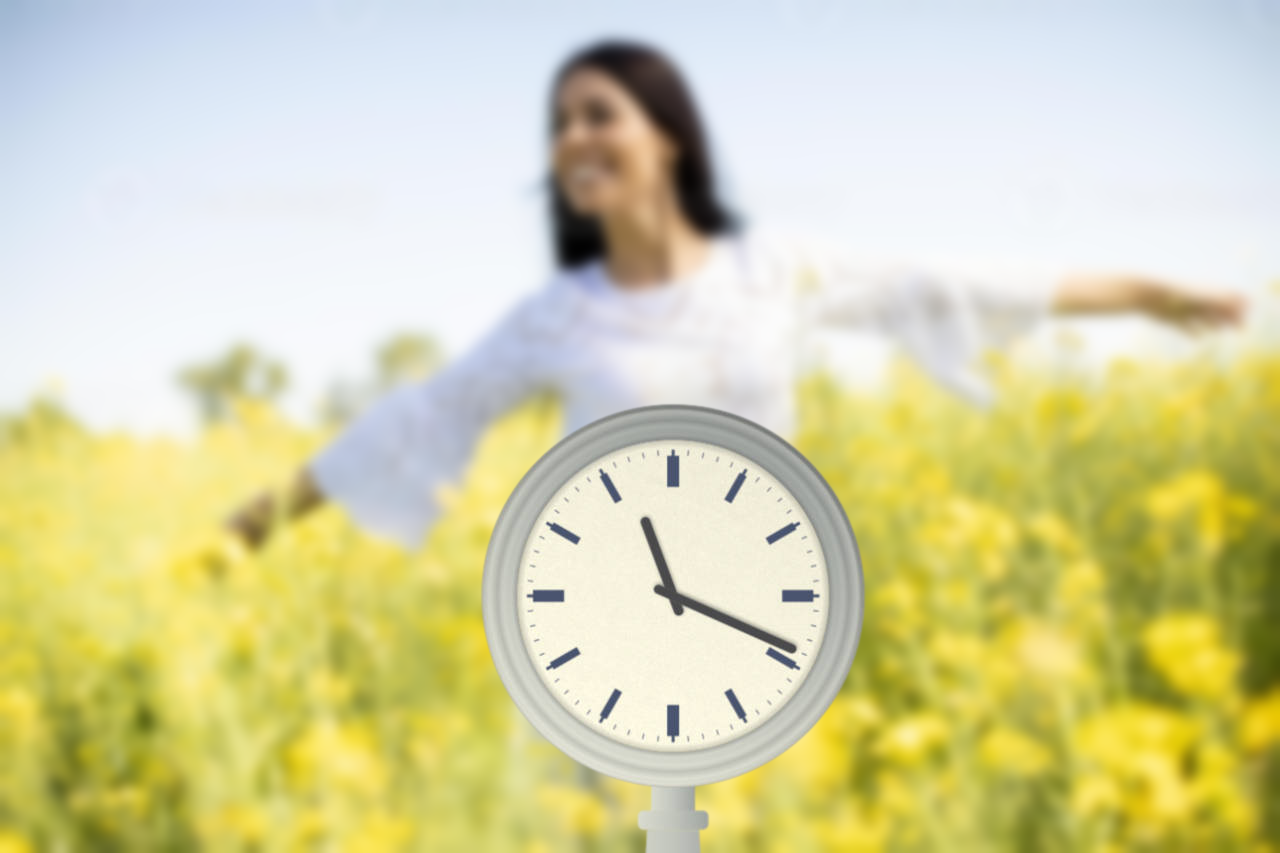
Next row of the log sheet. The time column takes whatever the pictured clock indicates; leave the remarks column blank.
11:19
